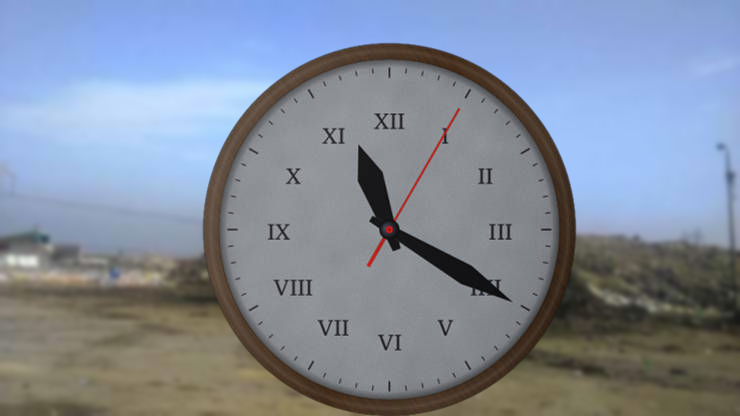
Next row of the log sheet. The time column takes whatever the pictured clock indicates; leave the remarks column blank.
11:20:05
